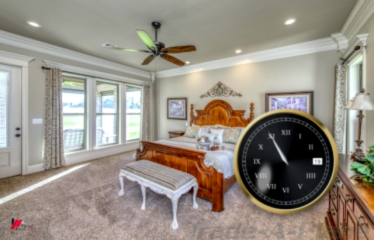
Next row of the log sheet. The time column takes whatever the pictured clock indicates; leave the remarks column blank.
10:55
